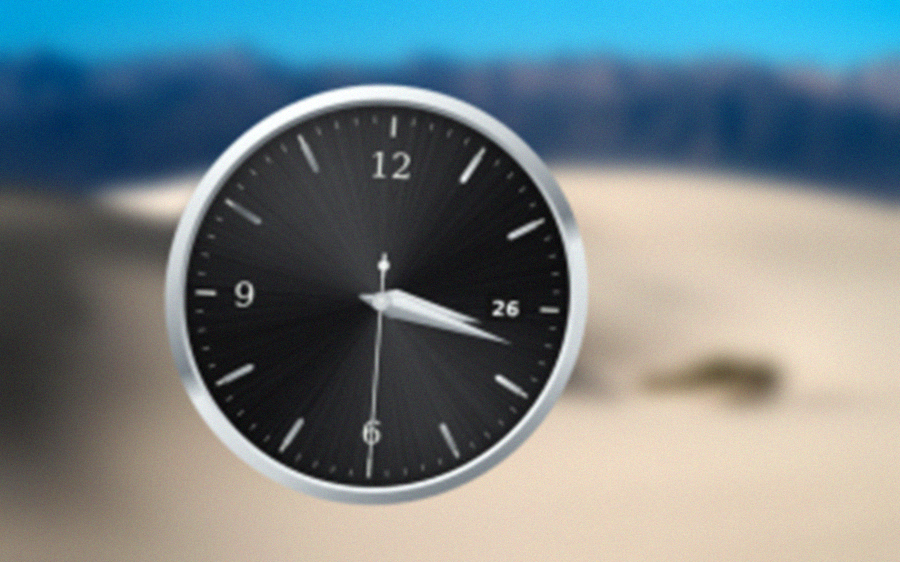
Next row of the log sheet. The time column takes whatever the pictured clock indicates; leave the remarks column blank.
3:17:30
